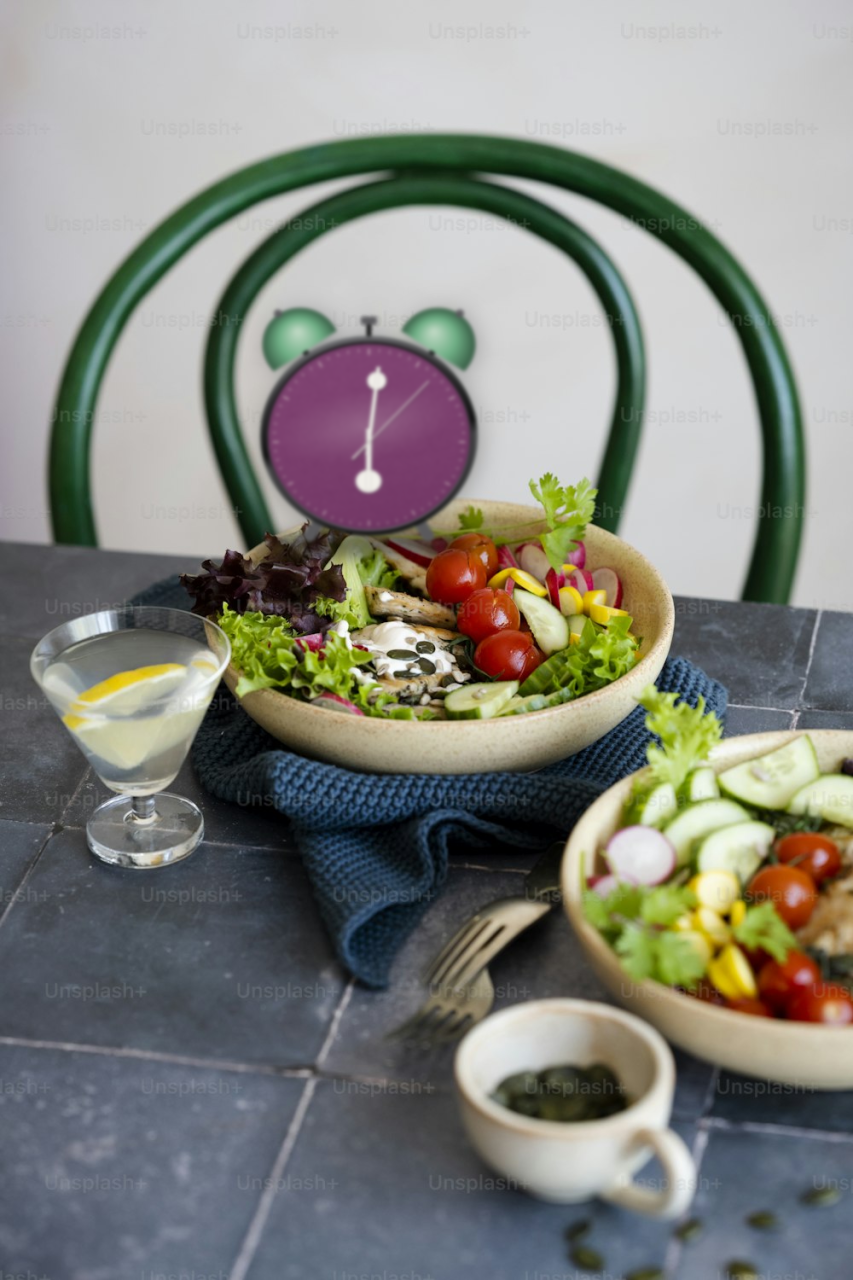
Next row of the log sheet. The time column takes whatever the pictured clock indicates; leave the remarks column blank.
6:01:07
